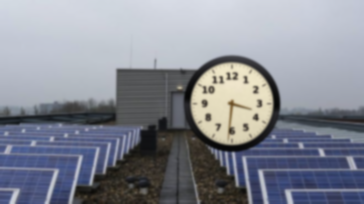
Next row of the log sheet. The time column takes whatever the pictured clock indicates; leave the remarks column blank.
3:31
